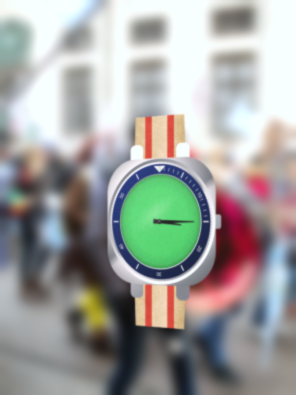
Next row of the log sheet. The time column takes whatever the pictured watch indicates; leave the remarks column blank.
3:15
